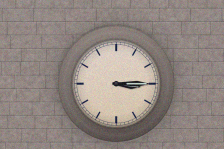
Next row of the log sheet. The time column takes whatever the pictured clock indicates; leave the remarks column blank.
3:15
